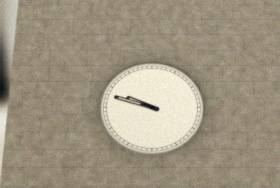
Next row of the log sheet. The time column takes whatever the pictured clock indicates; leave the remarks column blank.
9:48
